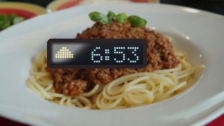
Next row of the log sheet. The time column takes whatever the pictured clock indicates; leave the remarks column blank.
6:53
